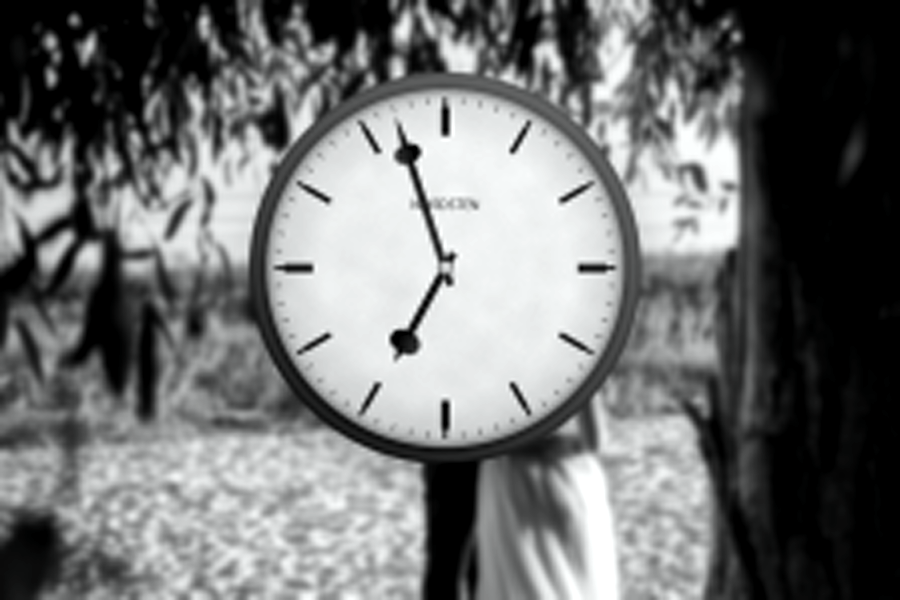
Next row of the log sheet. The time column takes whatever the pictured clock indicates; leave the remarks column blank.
6:57
